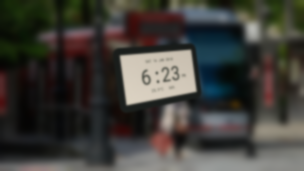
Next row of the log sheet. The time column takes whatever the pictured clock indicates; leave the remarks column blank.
6:23
